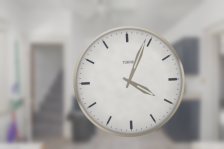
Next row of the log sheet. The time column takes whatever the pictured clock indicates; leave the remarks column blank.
4:04
